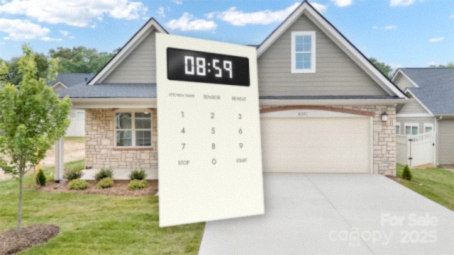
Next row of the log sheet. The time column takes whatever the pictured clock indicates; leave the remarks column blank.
8:59
